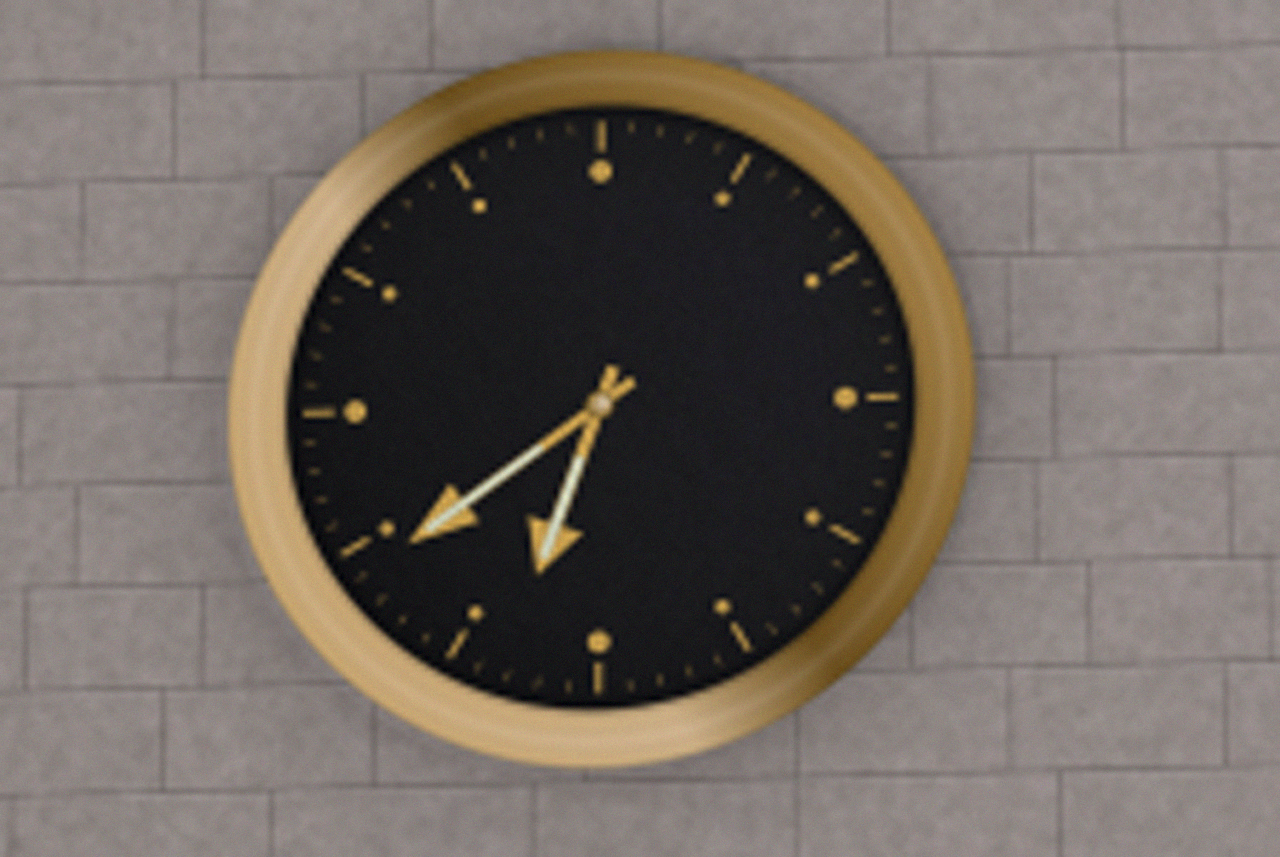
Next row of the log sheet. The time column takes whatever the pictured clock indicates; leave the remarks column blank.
6:39
